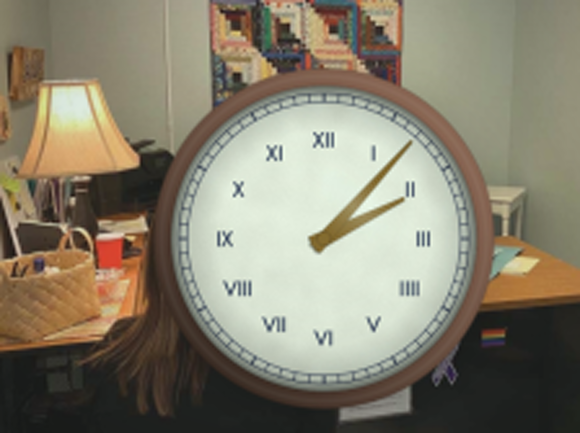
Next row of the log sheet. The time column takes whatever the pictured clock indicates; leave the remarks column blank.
2:07
